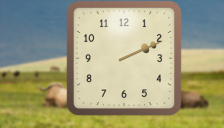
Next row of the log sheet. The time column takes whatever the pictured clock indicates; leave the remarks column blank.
2:11
